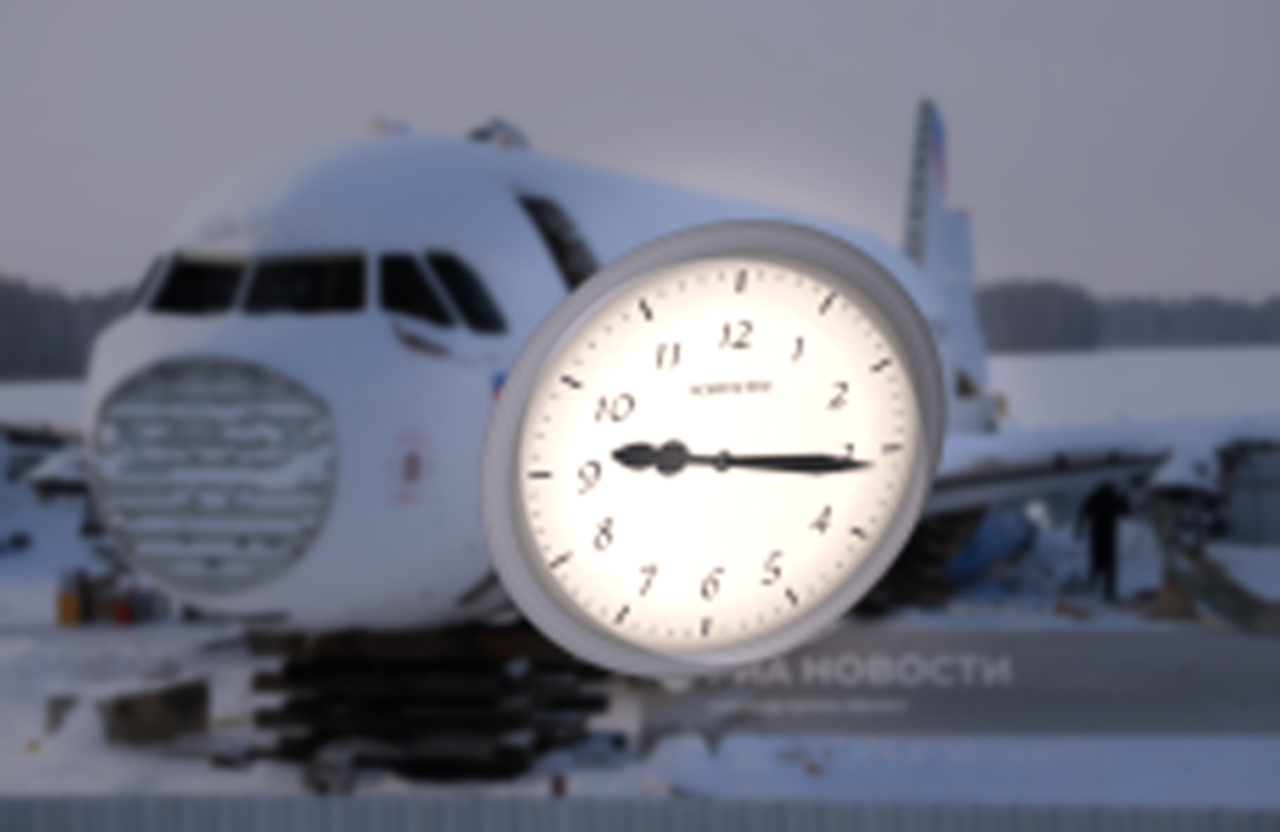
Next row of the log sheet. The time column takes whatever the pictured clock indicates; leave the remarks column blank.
9:16
